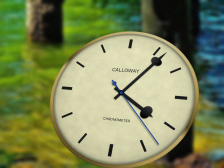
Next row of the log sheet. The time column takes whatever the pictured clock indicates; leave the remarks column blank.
4:06:23
